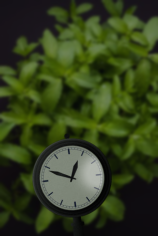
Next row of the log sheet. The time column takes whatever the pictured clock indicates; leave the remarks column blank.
12:49
